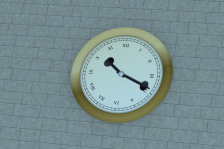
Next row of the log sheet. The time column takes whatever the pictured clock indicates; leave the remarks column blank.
10:19
